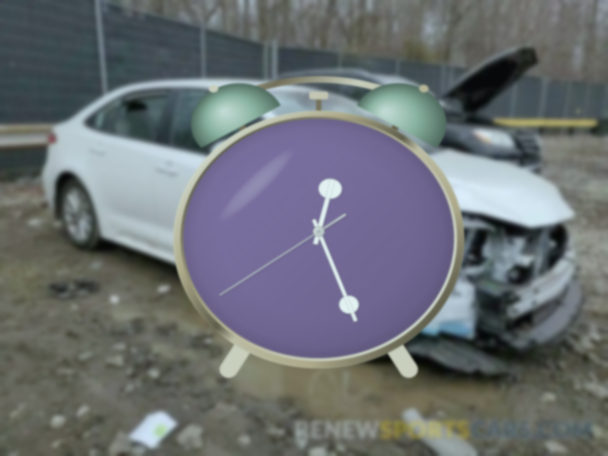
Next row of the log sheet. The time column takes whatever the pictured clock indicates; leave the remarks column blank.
12:26:39
